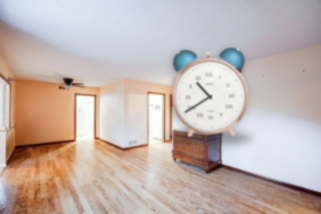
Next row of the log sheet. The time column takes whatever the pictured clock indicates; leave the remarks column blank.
10:40
